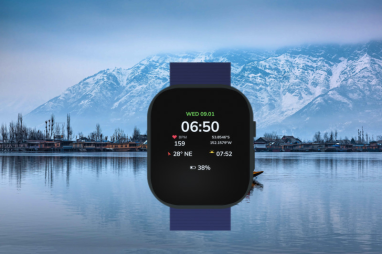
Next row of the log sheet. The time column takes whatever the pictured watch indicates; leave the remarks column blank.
6:50
